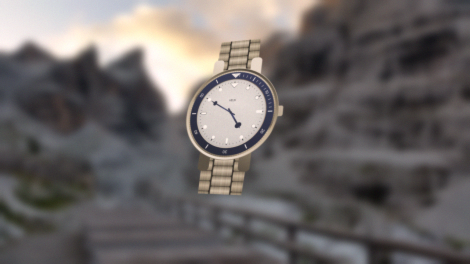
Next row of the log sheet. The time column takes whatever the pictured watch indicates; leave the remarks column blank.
4:50
